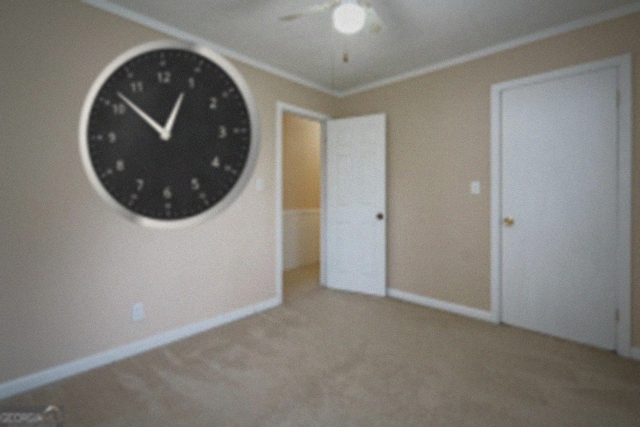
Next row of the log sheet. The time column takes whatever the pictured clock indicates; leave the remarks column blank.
12:52
